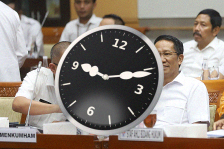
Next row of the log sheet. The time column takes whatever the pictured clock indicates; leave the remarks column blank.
9:11
